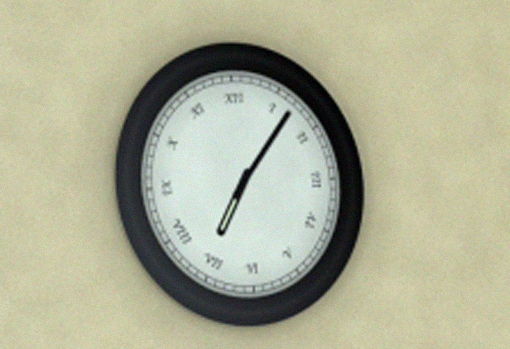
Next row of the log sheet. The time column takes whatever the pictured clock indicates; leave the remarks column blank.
7:07
